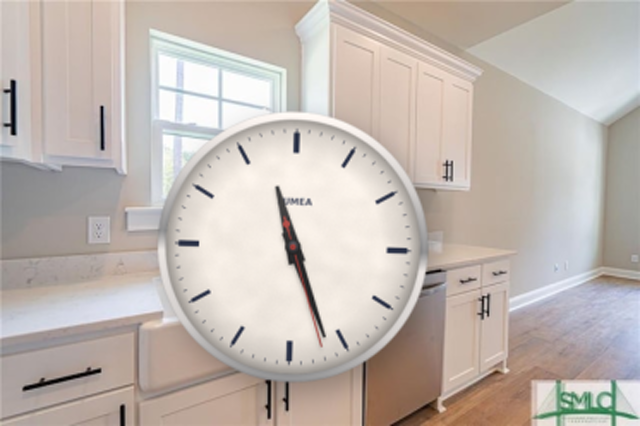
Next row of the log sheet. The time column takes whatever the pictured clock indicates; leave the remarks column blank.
11:26:27
